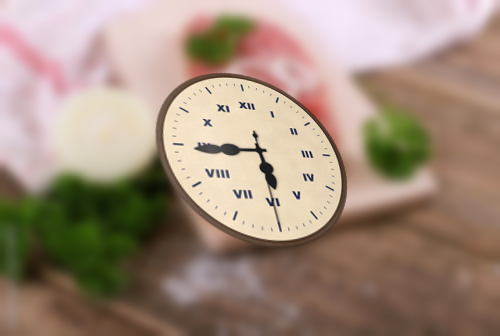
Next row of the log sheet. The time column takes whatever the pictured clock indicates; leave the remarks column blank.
5:44:30
